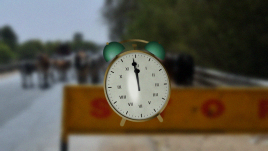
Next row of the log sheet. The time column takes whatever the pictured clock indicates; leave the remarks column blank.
11:59
